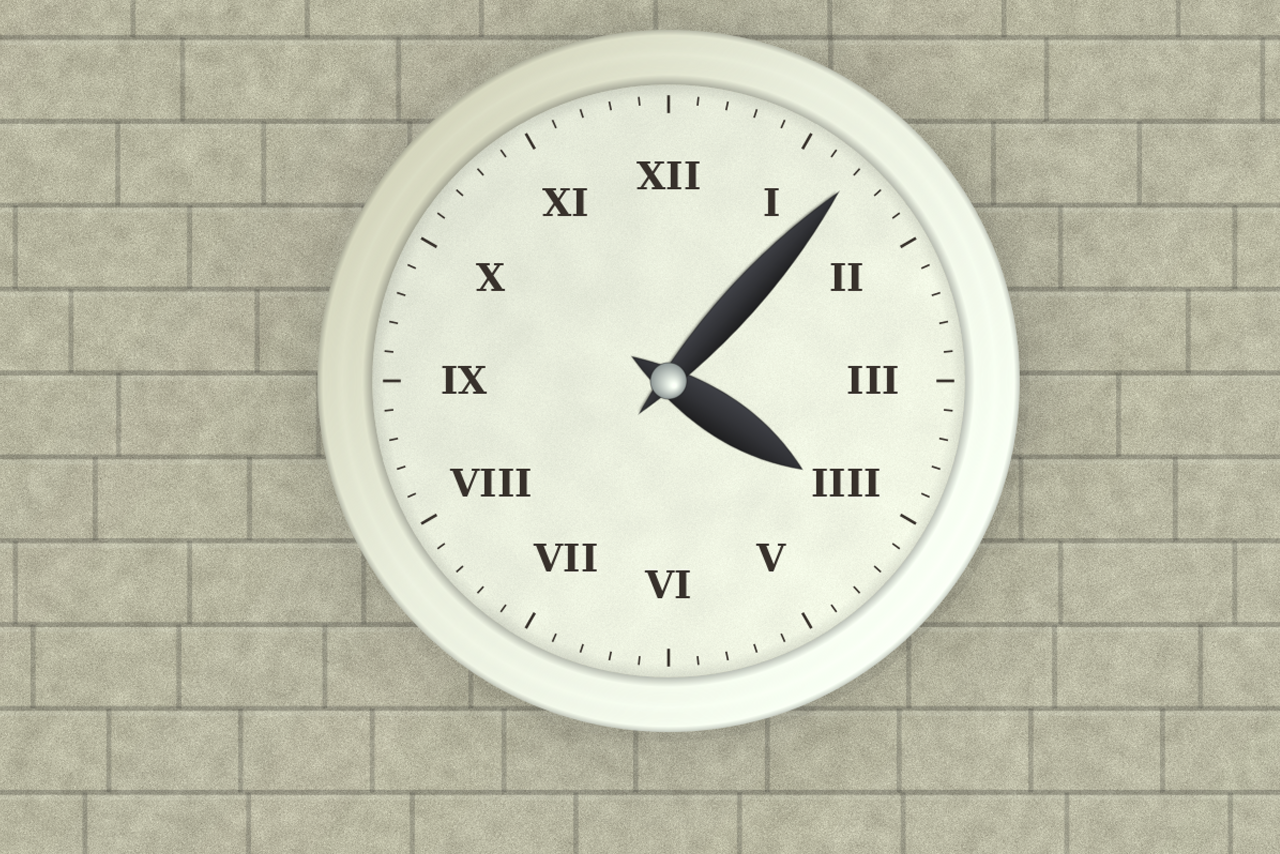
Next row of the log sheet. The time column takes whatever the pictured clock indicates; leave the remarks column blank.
4:07
